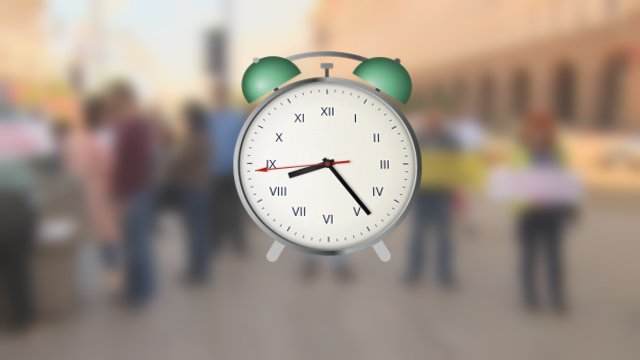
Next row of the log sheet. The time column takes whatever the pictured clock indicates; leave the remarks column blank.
8:23:44
